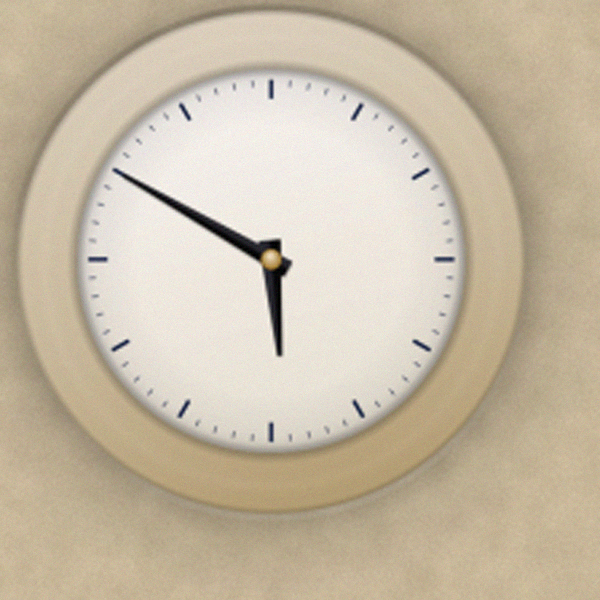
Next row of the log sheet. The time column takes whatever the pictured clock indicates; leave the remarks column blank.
5:50
